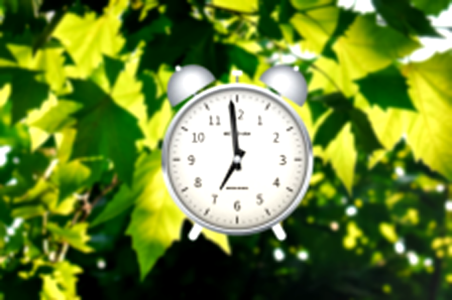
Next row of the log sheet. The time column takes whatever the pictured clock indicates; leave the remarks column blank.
6:59
